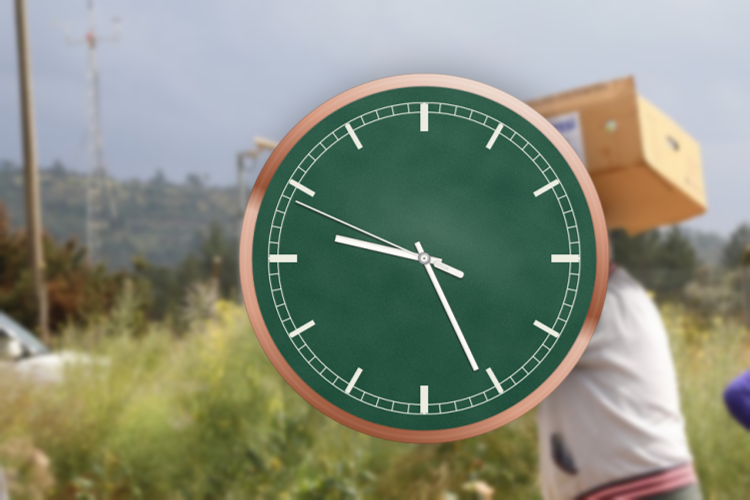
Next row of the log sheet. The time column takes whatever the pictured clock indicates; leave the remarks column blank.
9:25:49
